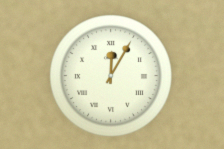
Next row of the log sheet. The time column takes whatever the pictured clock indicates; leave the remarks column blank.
12:05
